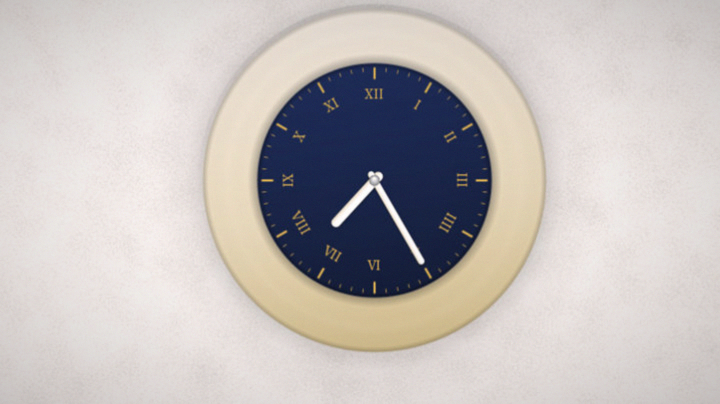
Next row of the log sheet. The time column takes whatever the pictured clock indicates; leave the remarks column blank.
7:25
